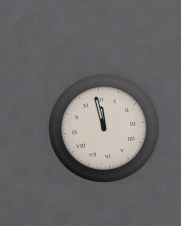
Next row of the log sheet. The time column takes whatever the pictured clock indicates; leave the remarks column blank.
11:59
